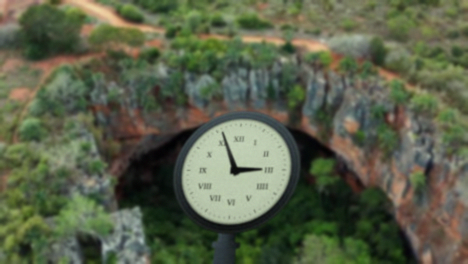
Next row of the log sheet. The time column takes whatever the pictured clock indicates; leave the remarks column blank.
2:56
